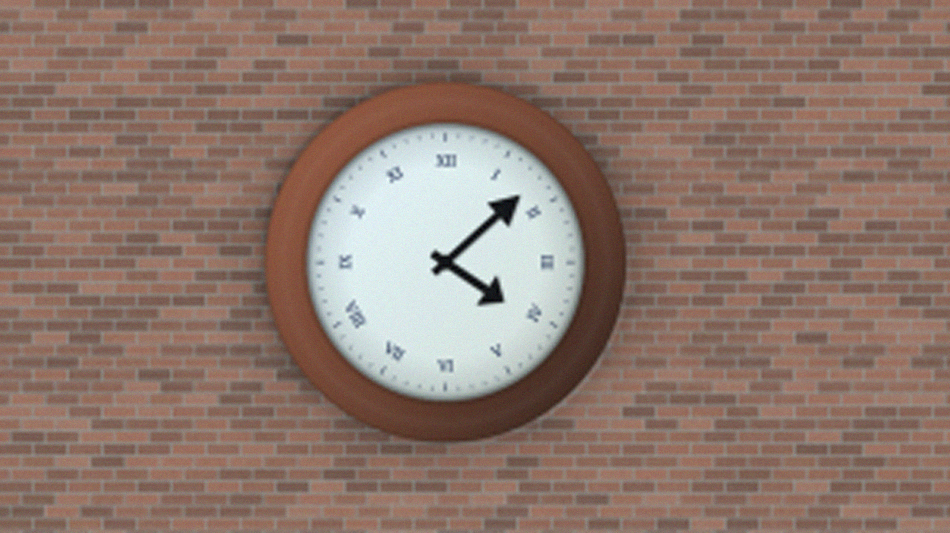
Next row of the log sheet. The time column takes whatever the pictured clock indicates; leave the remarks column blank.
4:08
